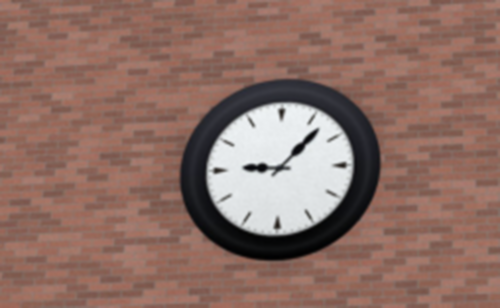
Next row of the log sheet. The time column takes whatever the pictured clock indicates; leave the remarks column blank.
9:07
